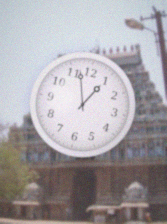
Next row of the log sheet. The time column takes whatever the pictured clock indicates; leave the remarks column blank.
12:57
